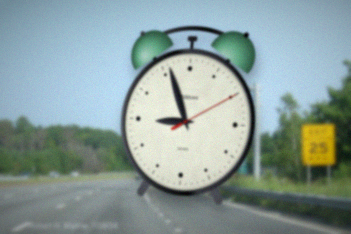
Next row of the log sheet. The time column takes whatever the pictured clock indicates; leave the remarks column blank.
8:56:10
